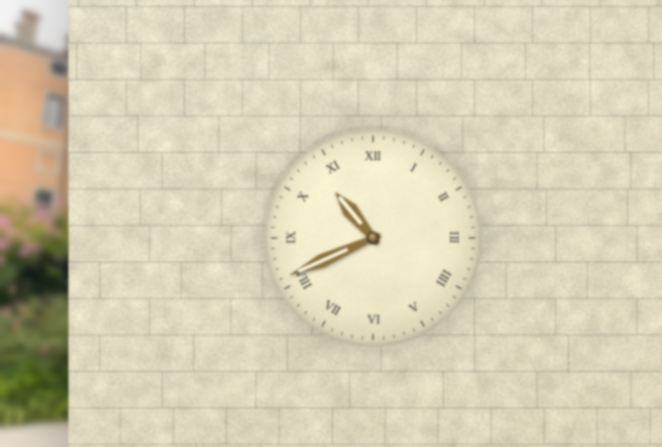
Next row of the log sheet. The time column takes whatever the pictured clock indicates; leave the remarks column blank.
10:41
